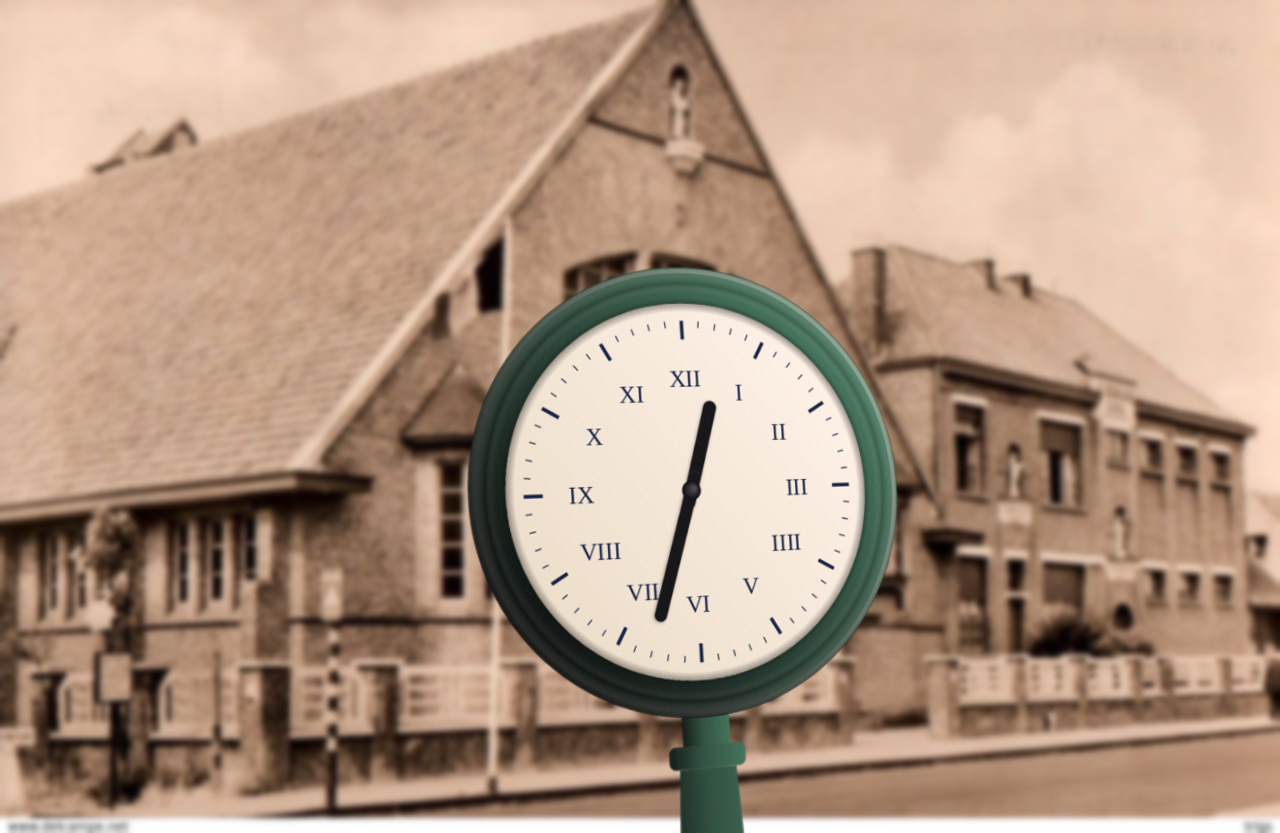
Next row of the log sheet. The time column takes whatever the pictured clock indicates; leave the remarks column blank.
12:33
